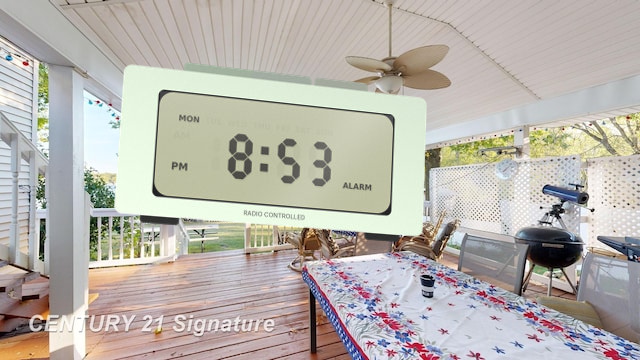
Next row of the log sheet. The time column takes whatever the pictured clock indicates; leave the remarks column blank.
8:53
